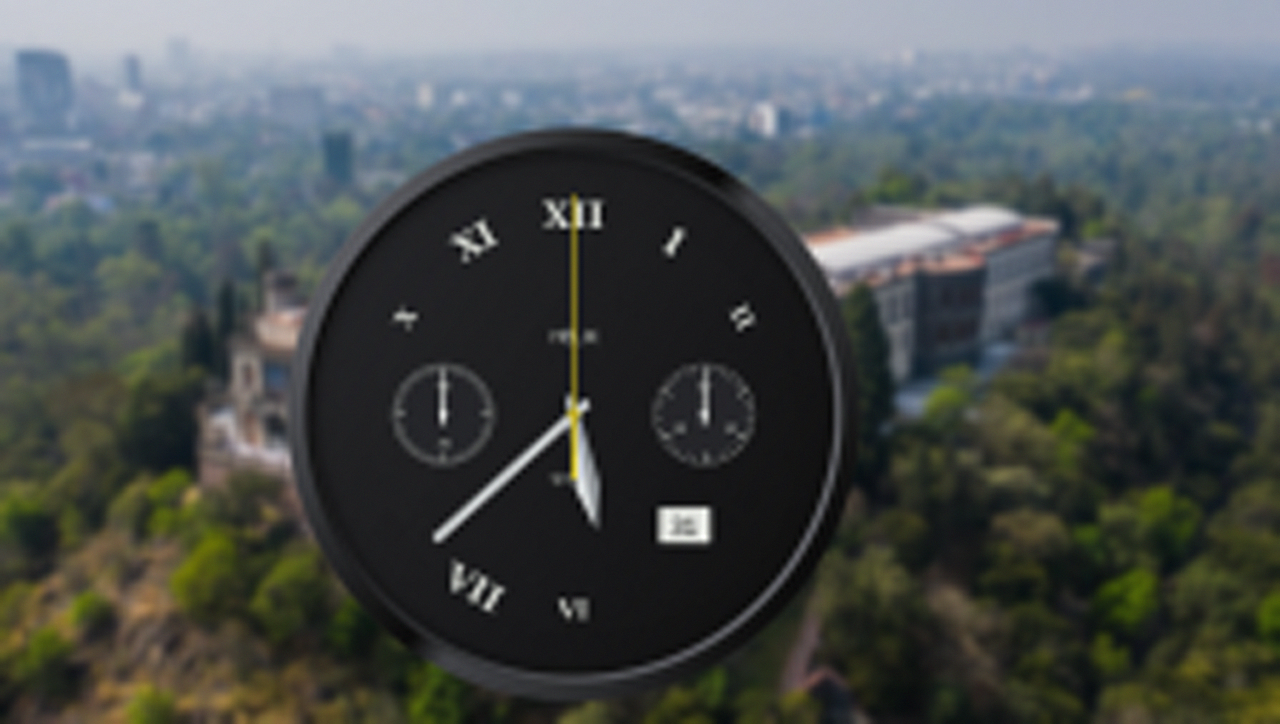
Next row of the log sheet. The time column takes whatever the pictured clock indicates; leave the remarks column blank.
5:38
